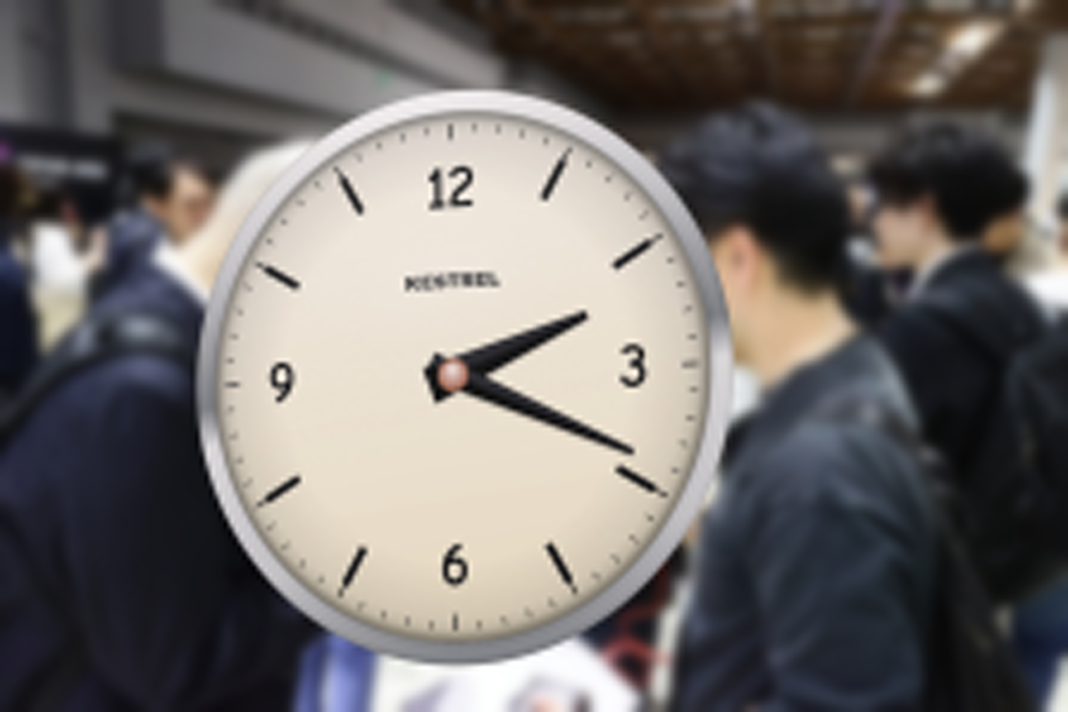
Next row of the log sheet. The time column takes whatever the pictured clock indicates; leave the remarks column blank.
2:19
